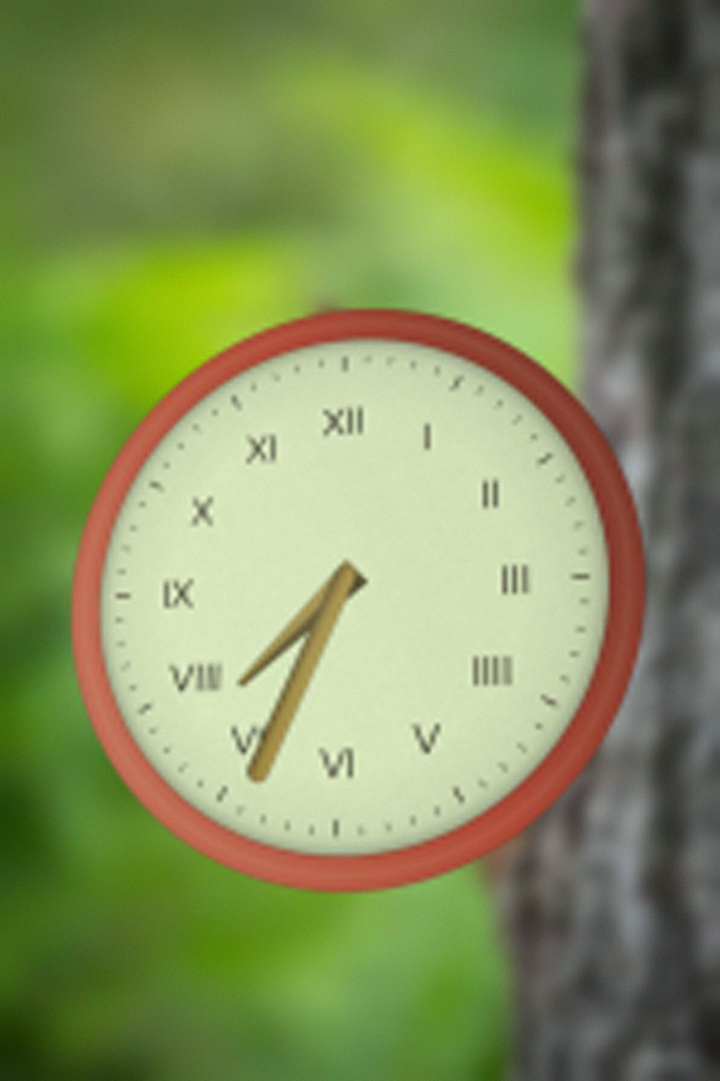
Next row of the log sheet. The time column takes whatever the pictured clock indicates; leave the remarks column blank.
7:34
